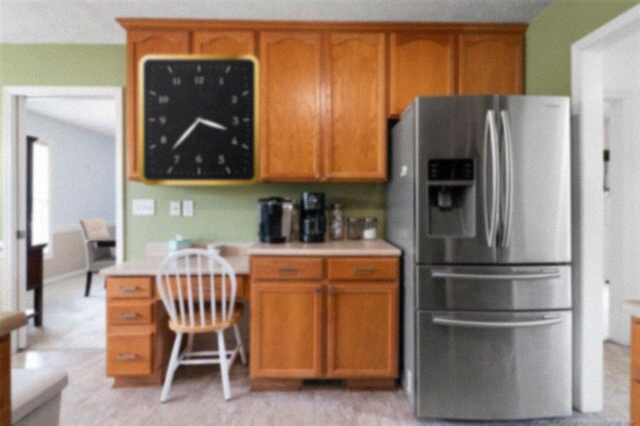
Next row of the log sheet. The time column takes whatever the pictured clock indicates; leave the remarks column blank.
3:37
